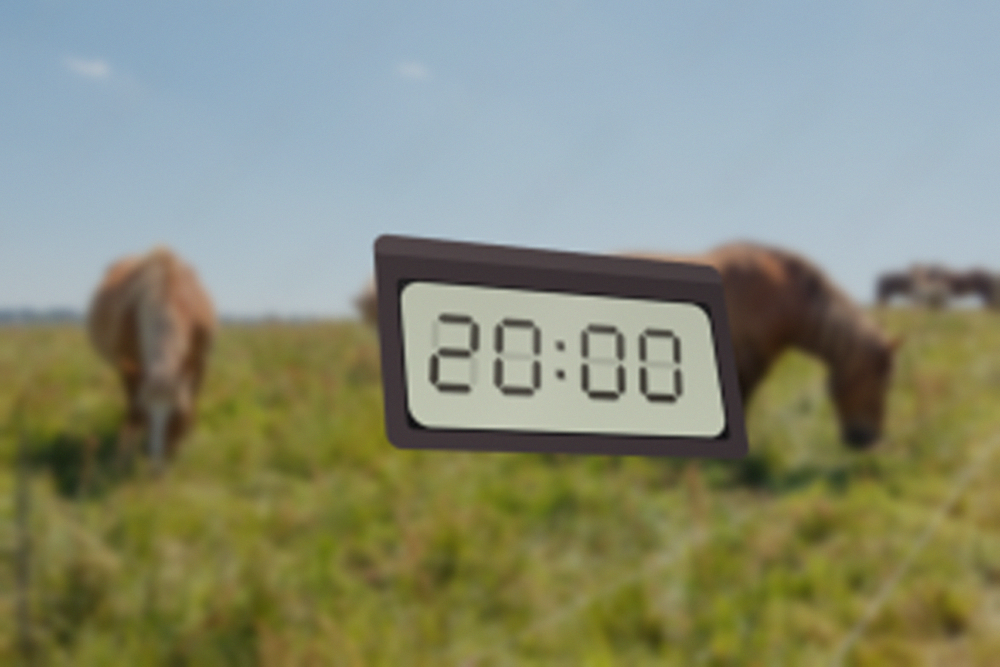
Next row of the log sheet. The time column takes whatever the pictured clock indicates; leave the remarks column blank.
20:00
